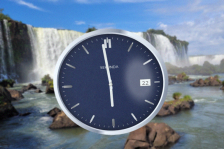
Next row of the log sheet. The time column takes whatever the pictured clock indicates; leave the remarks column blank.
5:59
